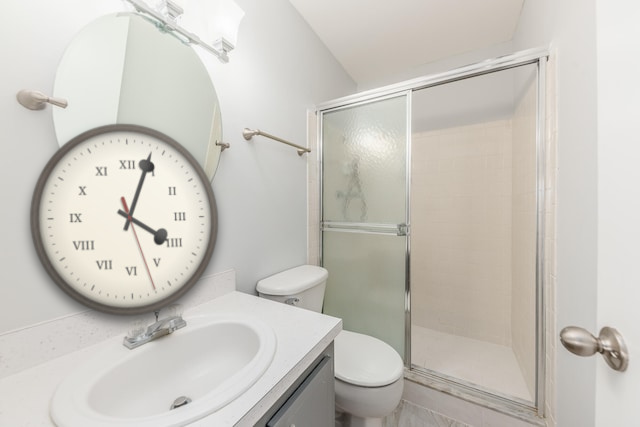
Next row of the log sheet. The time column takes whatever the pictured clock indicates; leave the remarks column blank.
4:03:27
